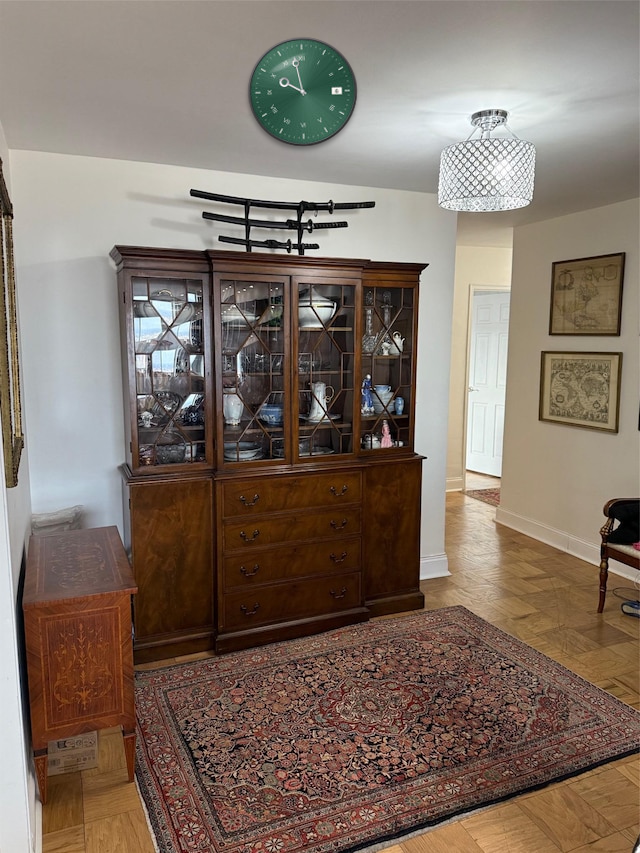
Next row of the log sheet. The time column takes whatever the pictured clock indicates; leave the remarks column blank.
9:58
